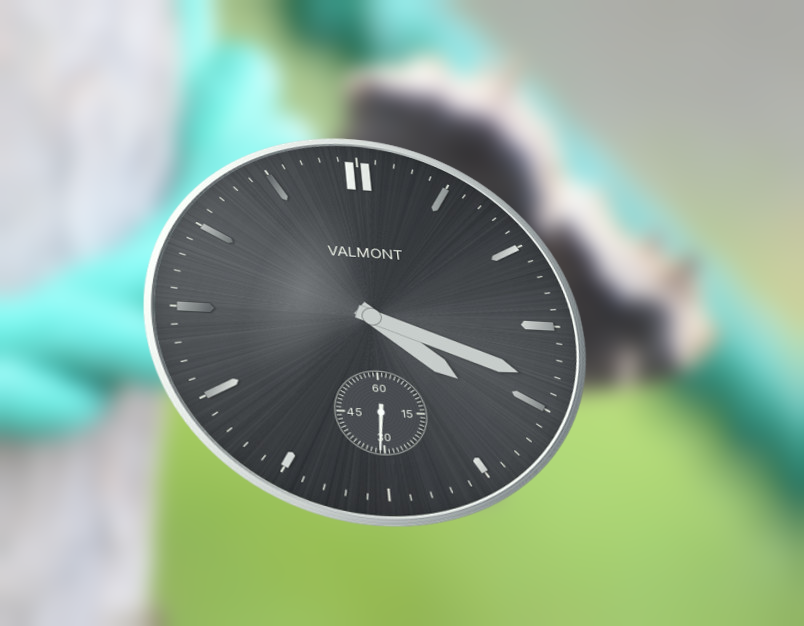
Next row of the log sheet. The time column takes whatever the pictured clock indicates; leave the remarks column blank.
4:18:31
